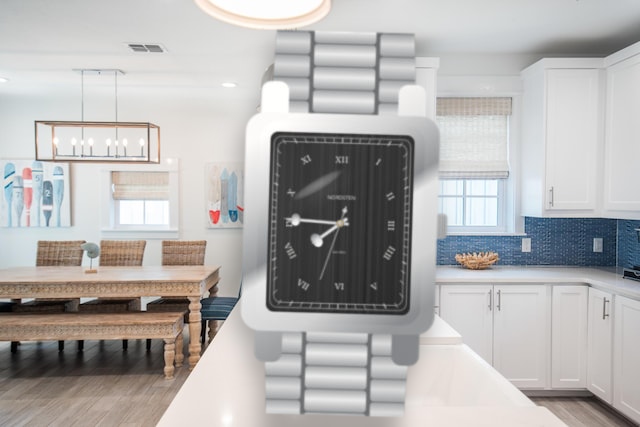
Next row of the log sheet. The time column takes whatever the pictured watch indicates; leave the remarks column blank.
7:45:33
